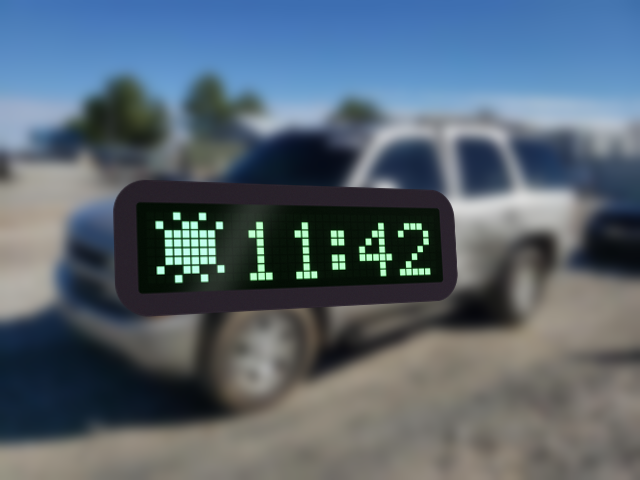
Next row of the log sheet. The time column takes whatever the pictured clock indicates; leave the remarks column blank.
11:42
